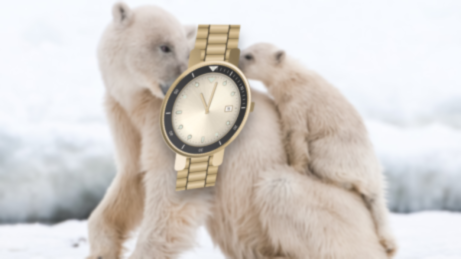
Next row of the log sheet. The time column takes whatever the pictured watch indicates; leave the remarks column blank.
11:02
